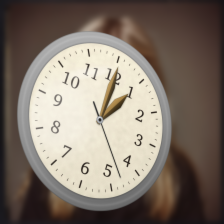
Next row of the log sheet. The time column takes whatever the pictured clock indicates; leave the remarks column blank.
1:00:23
